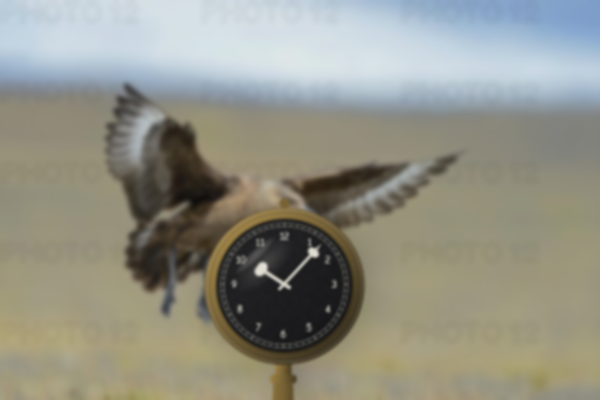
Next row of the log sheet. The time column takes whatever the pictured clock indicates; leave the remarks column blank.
10:07
